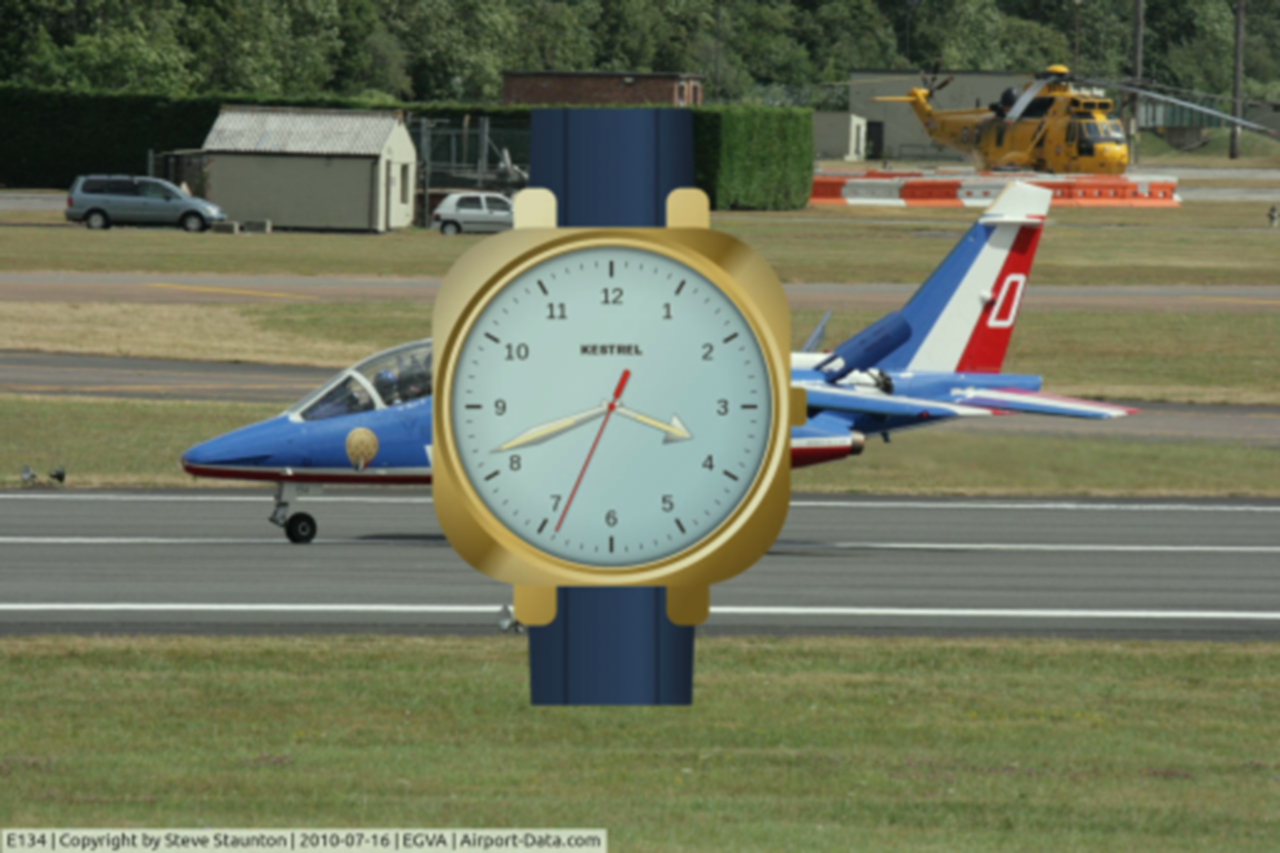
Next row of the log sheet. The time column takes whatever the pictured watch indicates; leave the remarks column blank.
3:41:34
